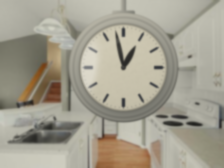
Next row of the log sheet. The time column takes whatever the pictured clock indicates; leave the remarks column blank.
12:58
